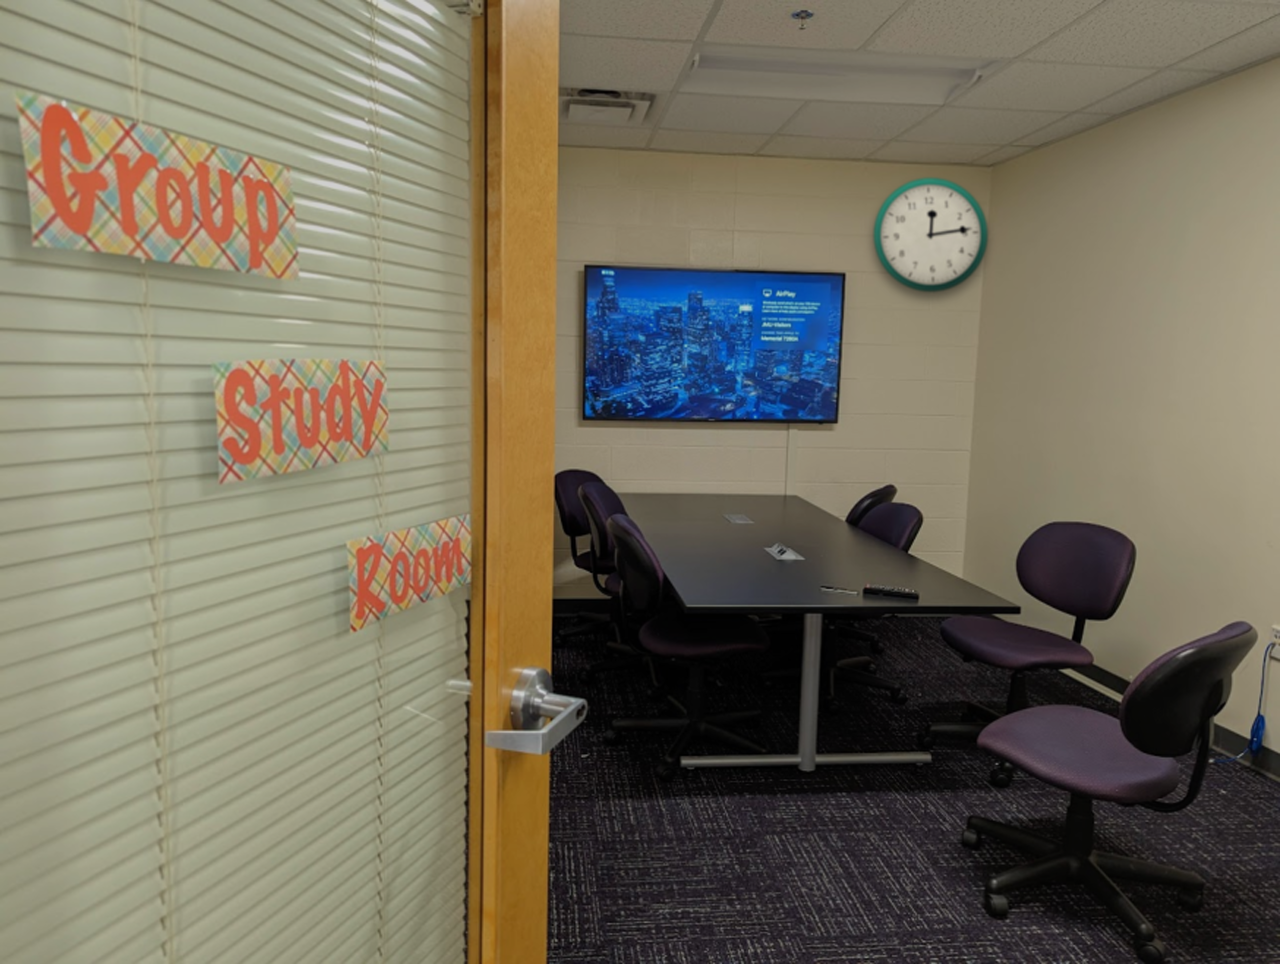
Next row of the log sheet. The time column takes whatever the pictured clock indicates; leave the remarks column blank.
12:14
